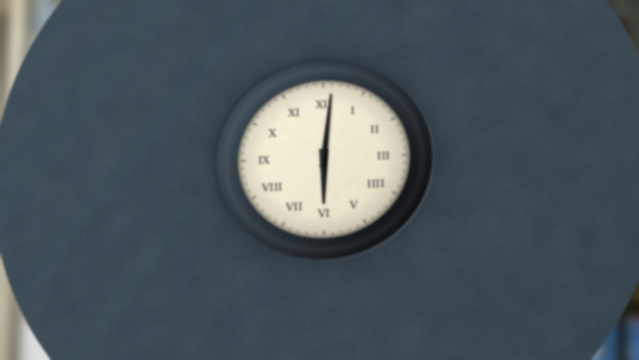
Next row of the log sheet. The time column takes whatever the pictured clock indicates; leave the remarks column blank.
6:01
